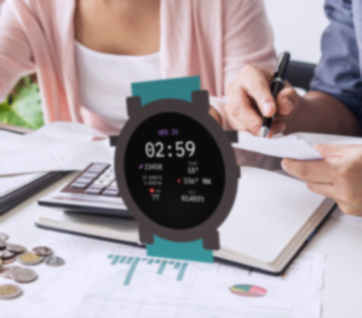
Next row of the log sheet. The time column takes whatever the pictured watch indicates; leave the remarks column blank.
2:59
